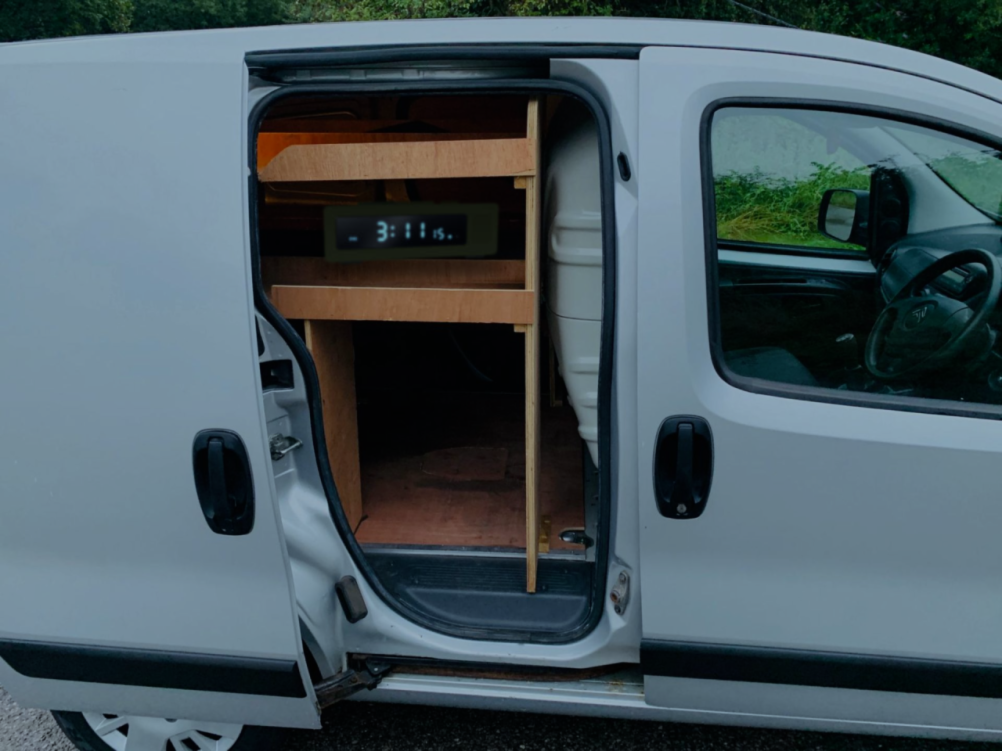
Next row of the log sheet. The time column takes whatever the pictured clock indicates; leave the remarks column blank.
3:11
